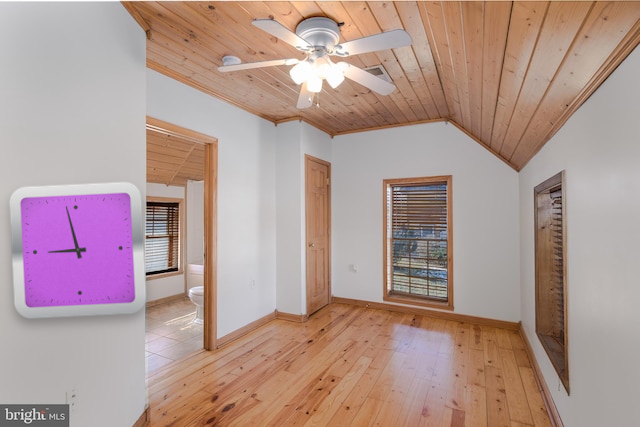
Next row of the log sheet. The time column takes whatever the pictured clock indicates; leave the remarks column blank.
8:58
